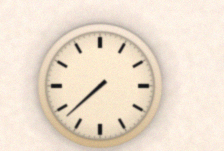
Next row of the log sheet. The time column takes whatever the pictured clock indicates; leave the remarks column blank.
7:38
